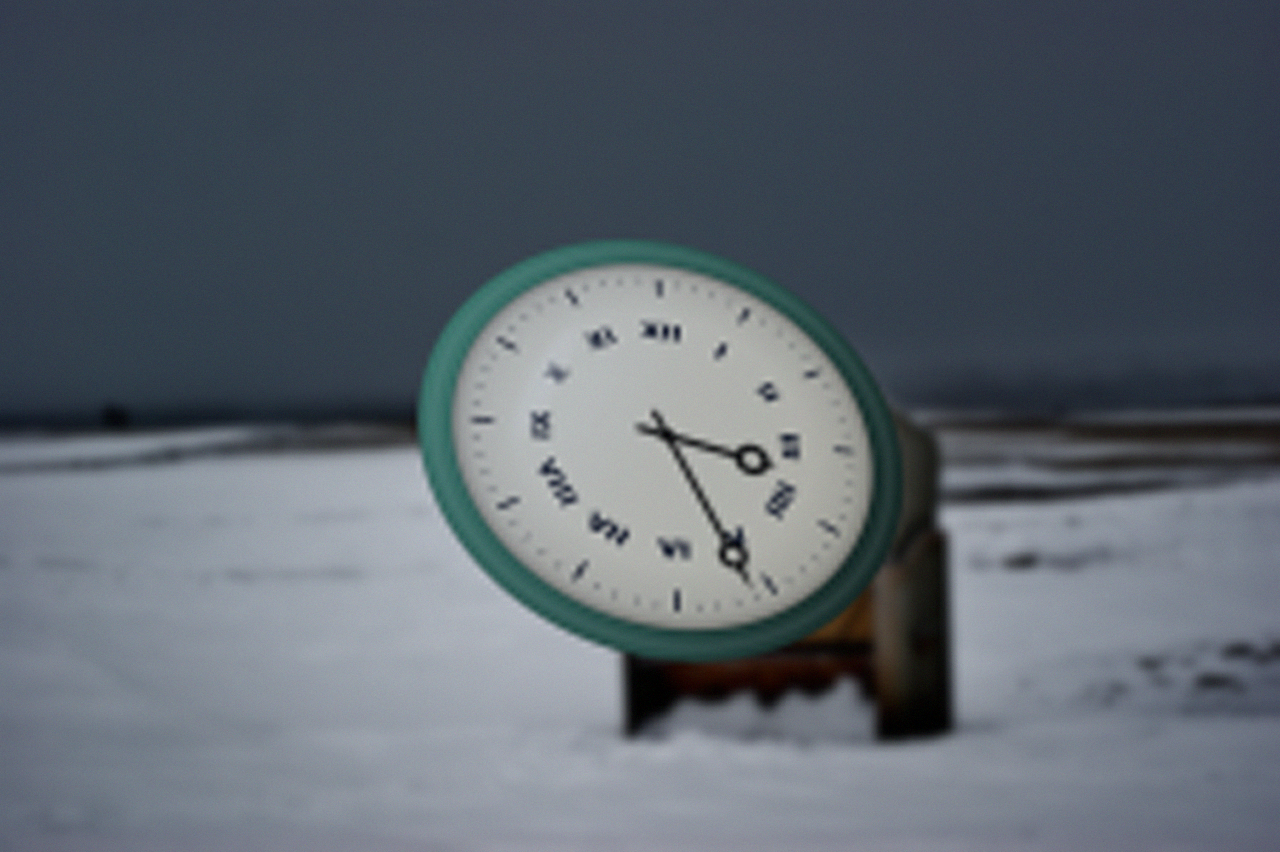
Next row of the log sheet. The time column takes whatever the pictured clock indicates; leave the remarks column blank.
3:26
